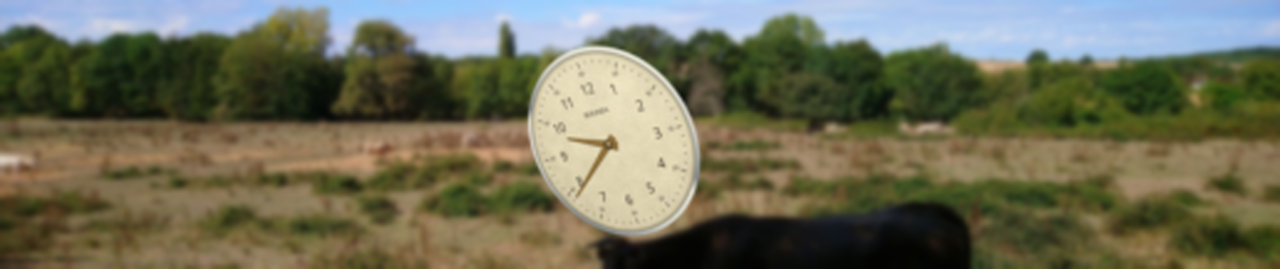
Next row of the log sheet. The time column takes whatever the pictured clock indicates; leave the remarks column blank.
9:39
